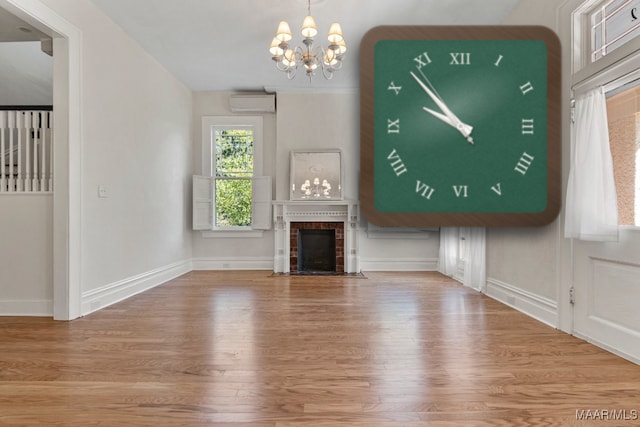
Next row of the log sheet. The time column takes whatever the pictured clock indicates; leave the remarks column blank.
9:52:54
